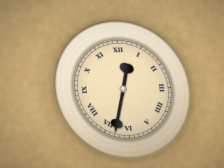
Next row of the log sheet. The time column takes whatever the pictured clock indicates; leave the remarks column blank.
12:33
